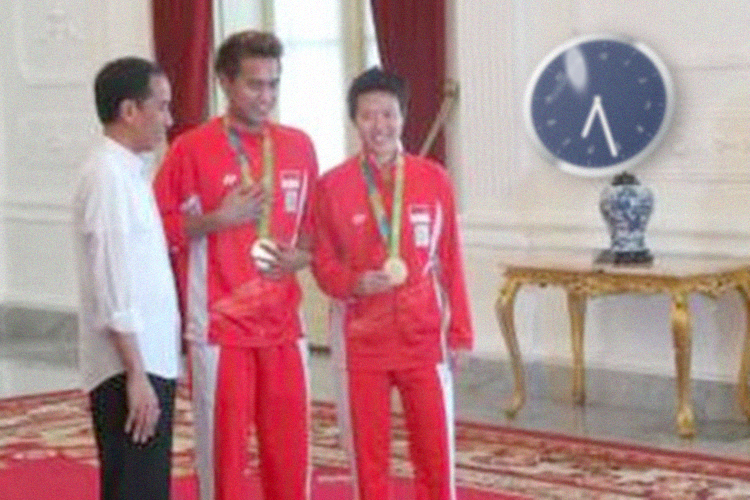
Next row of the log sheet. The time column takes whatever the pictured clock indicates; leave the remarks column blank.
6:26
